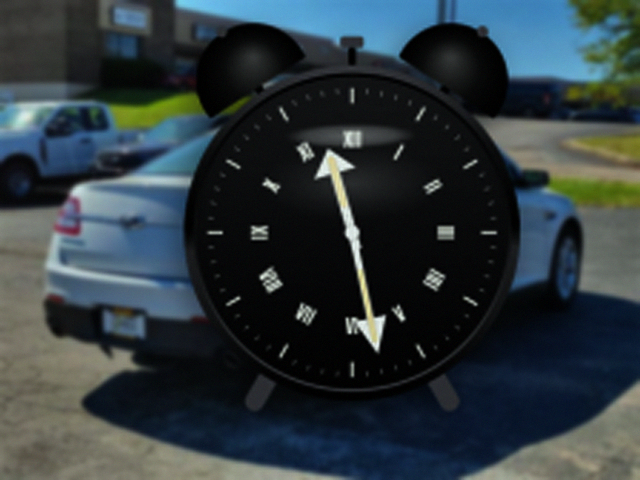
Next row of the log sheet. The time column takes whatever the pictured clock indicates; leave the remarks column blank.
11:28
